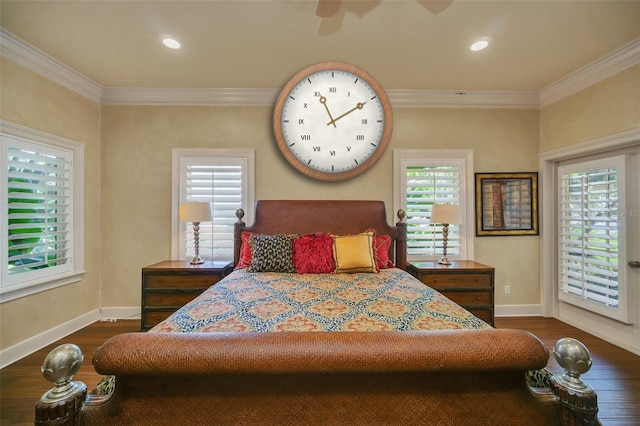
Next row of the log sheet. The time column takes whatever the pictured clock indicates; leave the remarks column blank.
11:10
